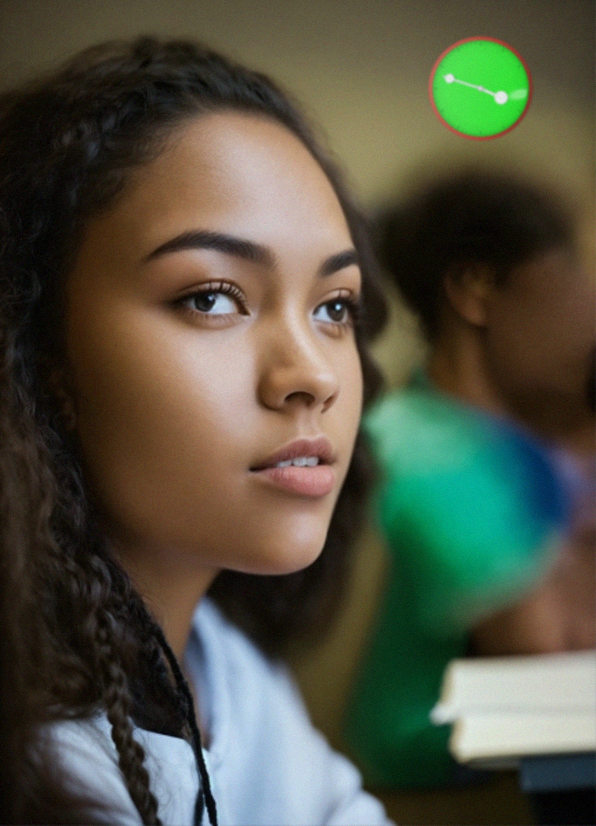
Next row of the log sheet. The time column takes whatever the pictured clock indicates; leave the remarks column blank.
3:48
